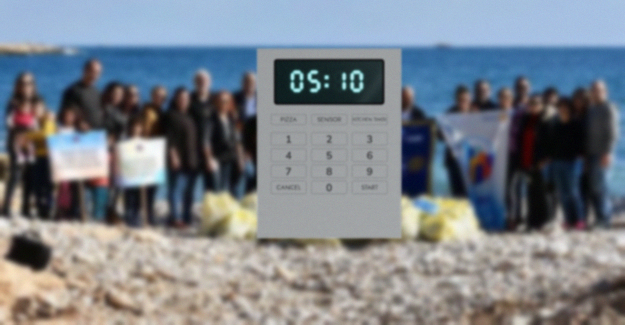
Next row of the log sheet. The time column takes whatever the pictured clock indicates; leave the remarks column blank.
5:10
